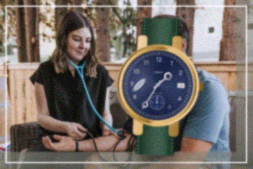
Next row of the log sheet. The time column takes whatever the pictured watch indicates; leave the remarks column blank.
1:35
